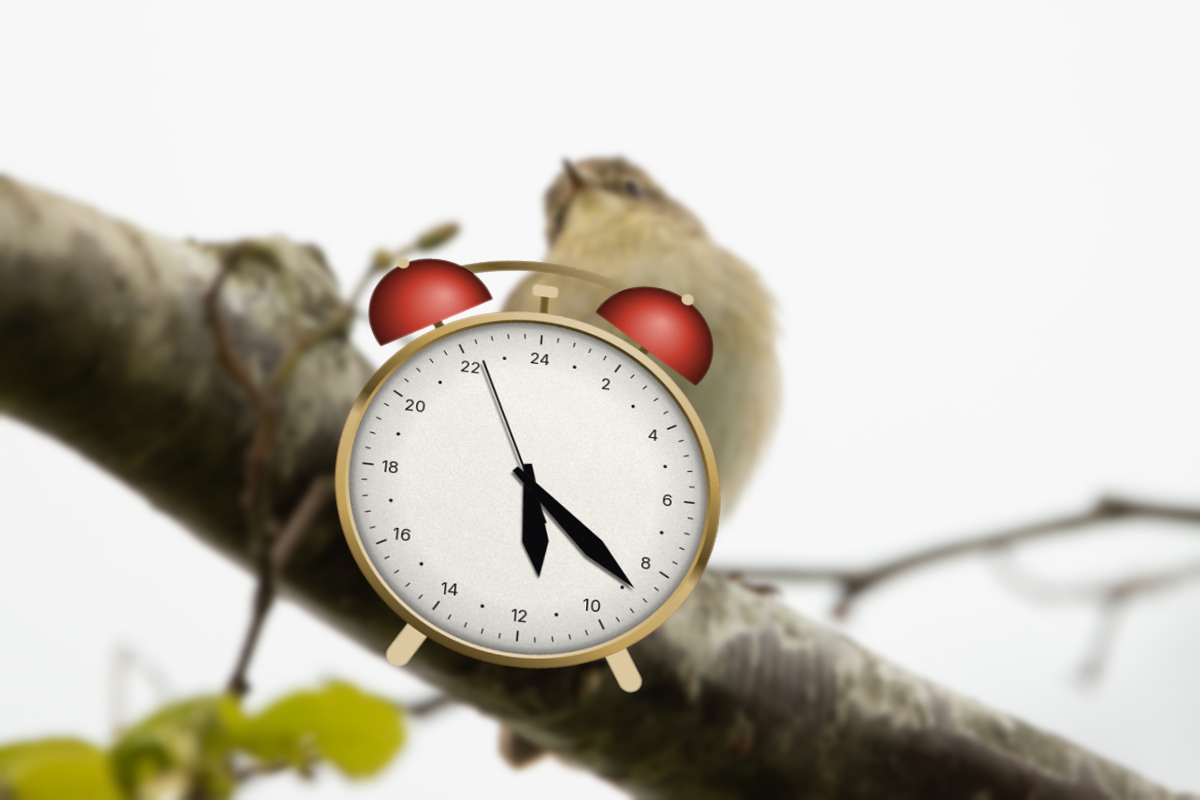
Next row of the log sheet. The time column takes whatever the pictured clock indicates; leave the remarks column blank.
11:21:56
